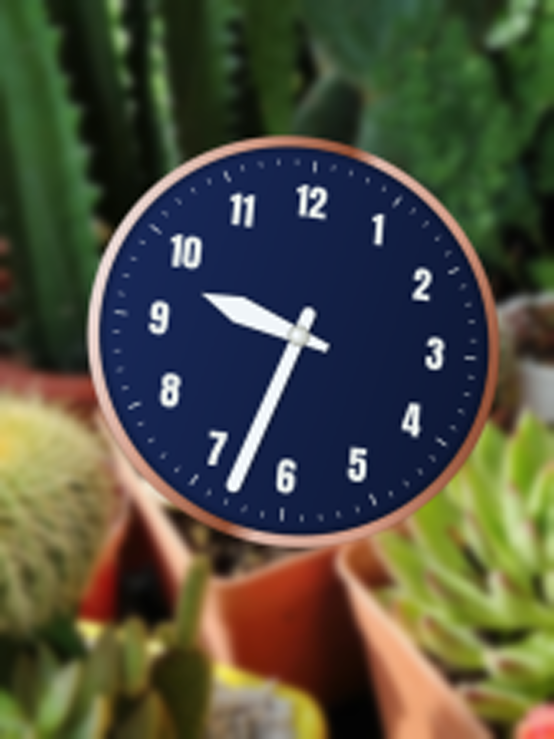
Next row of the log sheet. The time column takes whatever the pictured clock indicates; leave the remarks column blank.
9:33
